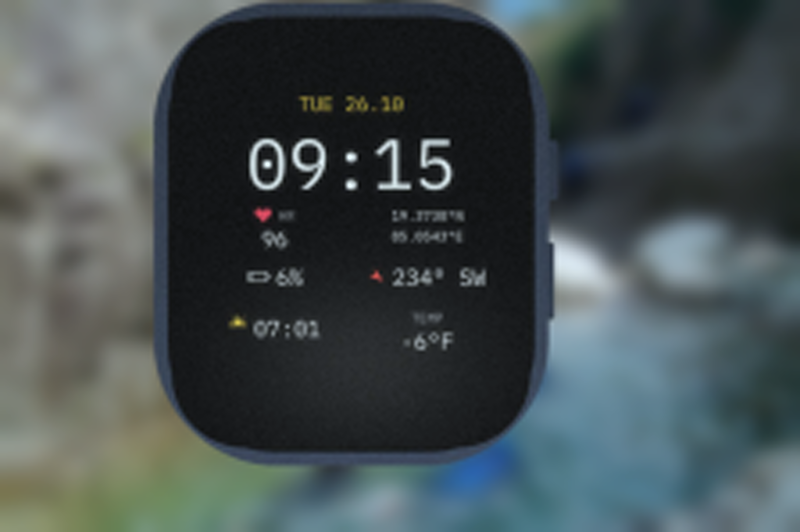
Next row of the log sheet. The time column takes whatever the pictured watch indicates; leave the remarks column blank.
9:15
